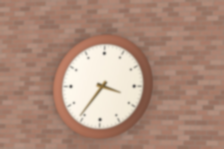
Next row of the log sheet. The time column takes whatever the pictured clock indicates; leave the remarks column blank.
3:36
